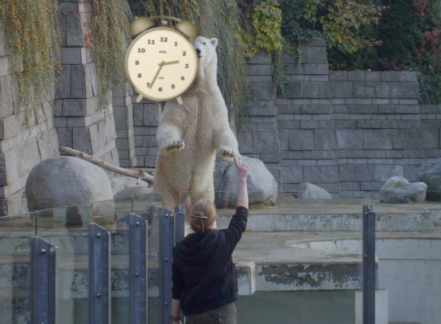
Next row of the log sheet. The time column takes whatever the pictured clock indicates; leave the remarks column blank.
2:34
